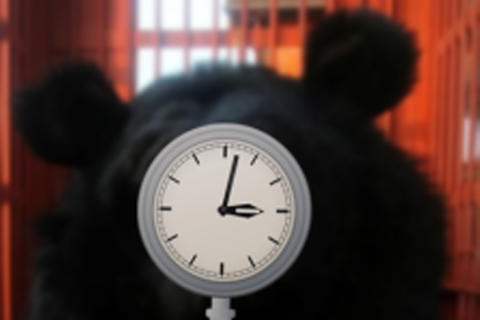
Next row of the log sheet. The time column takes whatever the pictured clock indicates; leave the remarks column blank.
3:02
